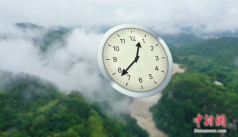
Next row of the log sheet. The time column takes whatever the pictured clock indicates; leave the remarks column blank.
12:38
